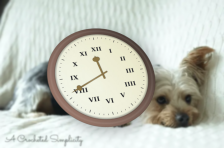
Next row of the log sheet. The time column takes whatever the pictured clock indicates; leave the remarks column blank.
11:41
